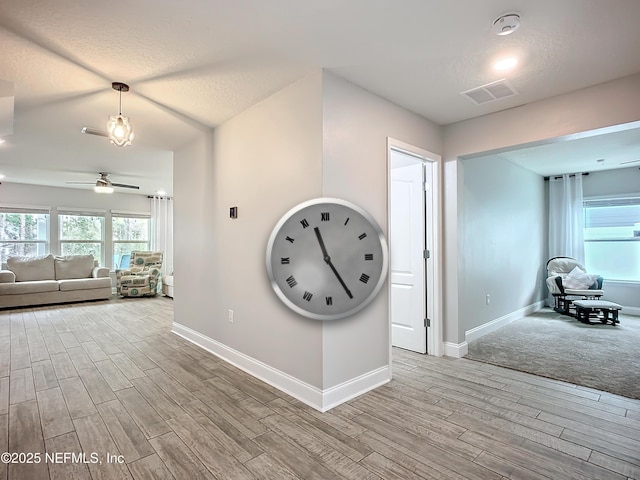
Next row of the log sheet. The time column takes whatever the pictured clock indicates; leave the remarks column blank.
11:25
